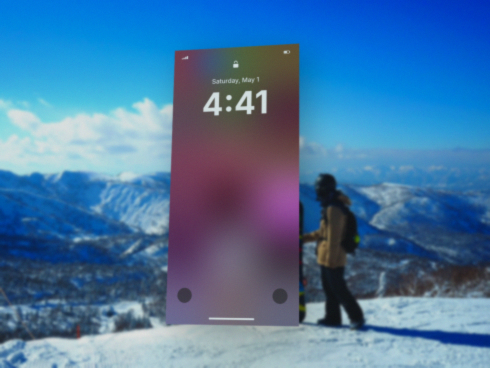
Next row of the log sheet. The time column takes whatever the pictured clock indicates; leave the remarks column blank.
4:41
